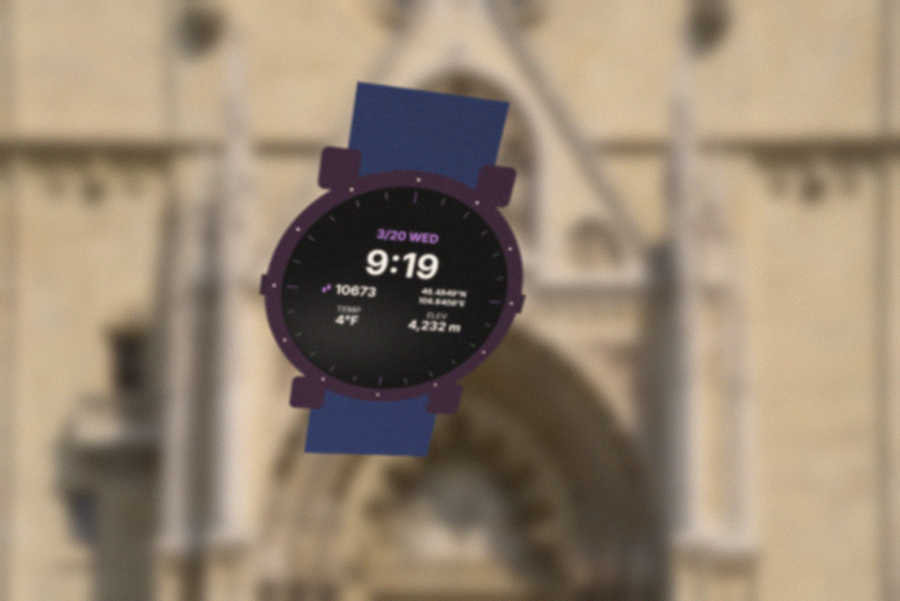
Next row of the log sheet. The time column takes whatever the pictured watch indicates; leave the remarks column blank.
9:19
